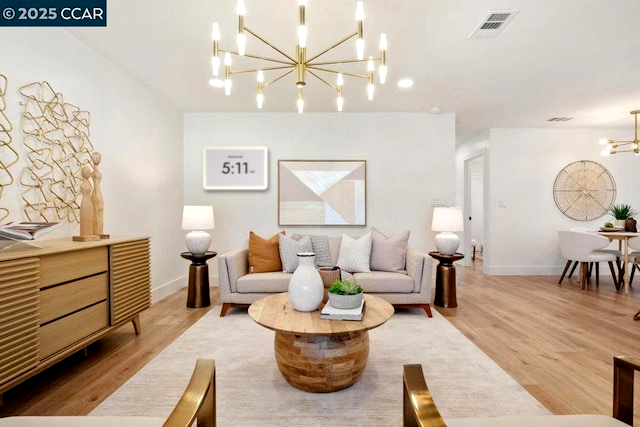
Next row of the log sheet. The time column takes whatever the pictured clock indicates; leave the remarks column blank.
5:11
